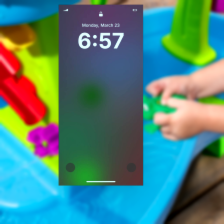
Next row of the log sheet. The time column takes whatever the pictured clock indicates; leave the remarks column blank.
6:57
